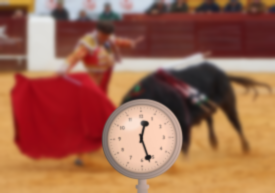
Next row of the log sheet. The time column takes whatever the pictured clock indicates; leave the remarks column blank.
12:27
